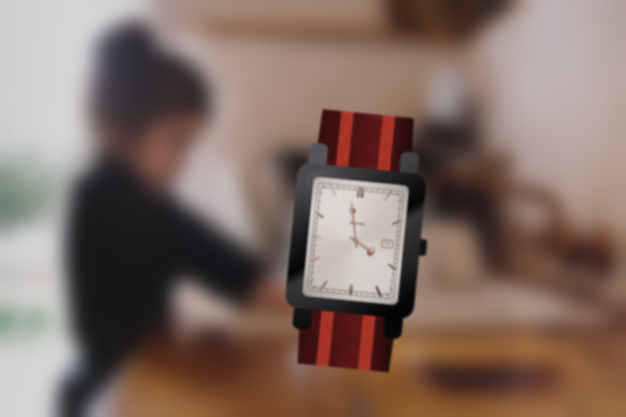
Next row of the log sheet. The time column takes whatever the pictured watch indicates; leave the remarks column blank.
3:58
